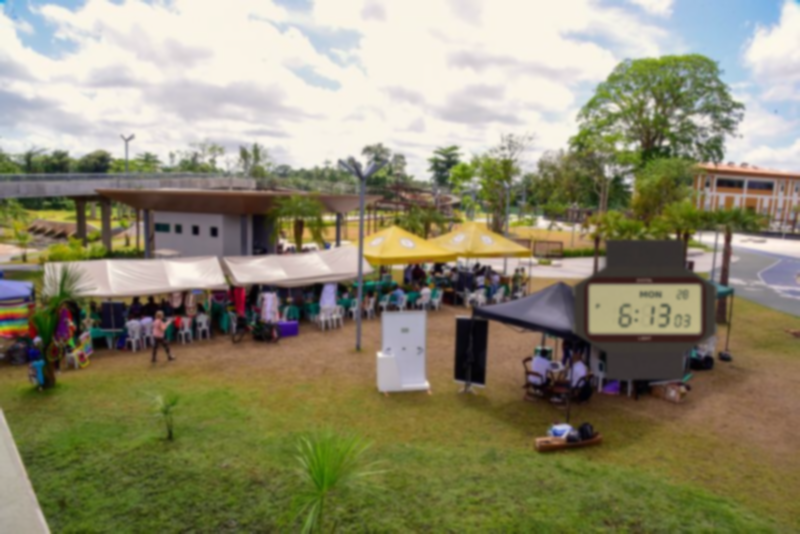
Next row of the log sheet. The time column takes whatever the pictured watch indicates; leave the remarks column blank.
6:13:03
